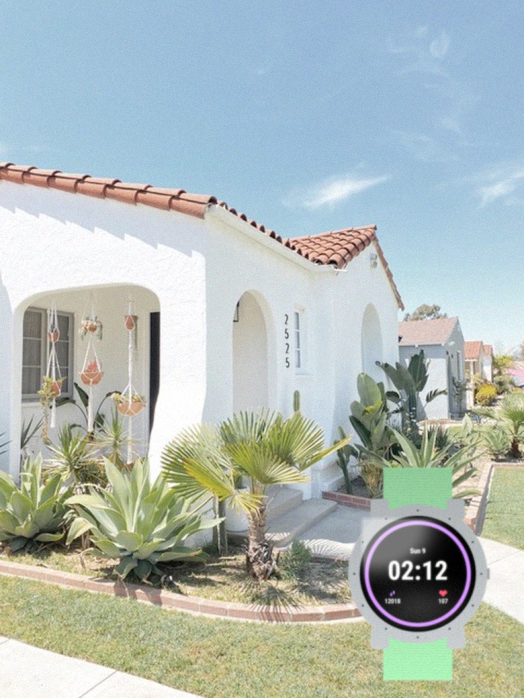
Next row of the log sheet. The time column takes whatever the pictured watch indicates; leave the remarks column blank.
2:12
